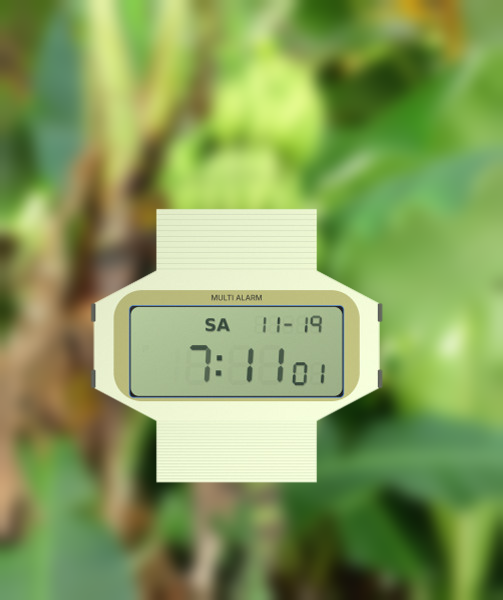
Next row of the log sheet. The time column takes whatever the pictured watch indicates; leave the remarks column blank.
7:11:01
